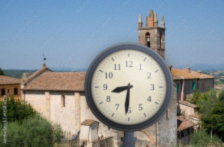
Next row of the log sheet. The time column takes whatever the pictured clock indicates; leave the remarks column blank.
8:31
